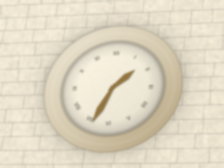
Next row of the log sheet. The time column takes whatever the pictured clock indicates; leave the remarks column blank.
1:34
